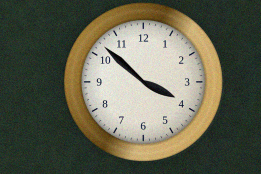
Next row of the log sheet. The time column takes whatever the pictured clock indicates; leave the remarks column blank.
3:52
